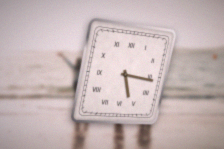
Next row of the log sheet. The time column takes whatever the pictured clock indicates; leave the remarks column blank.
5:16
